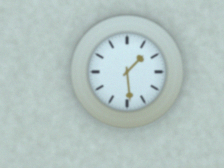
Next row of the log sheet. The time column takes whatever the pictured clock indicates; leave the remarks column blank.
1:29
